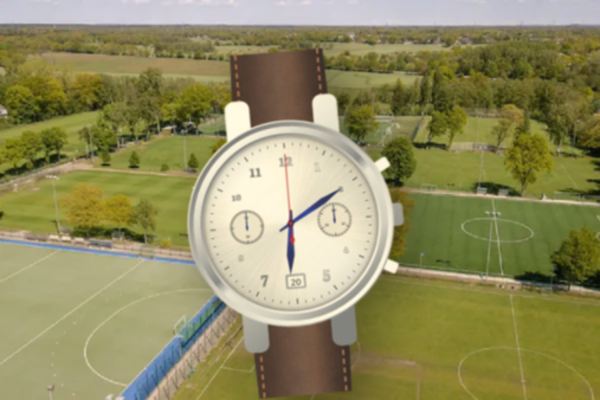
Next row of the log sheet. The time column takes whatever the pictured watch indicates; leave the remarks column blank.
6:10
